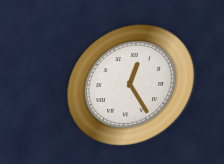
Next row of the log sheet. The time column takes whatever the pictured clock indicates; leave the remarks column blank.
12:24
